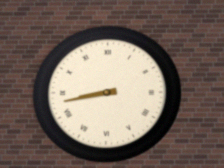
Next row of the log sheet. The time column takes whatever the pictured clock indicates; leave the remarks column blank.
8:43
